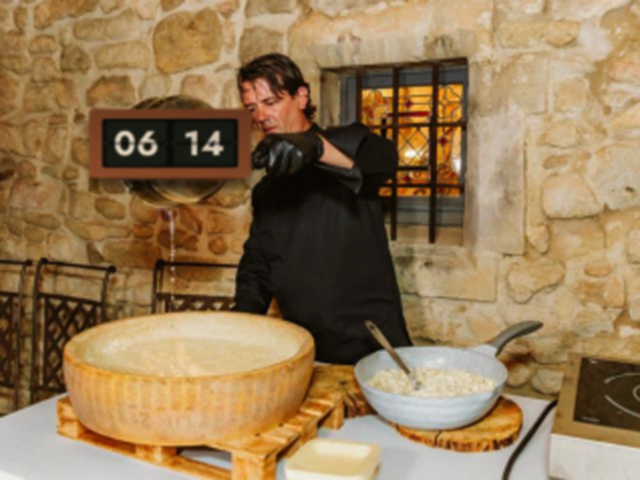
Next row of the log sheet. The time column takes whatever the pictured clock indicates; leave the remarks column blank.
6:14
